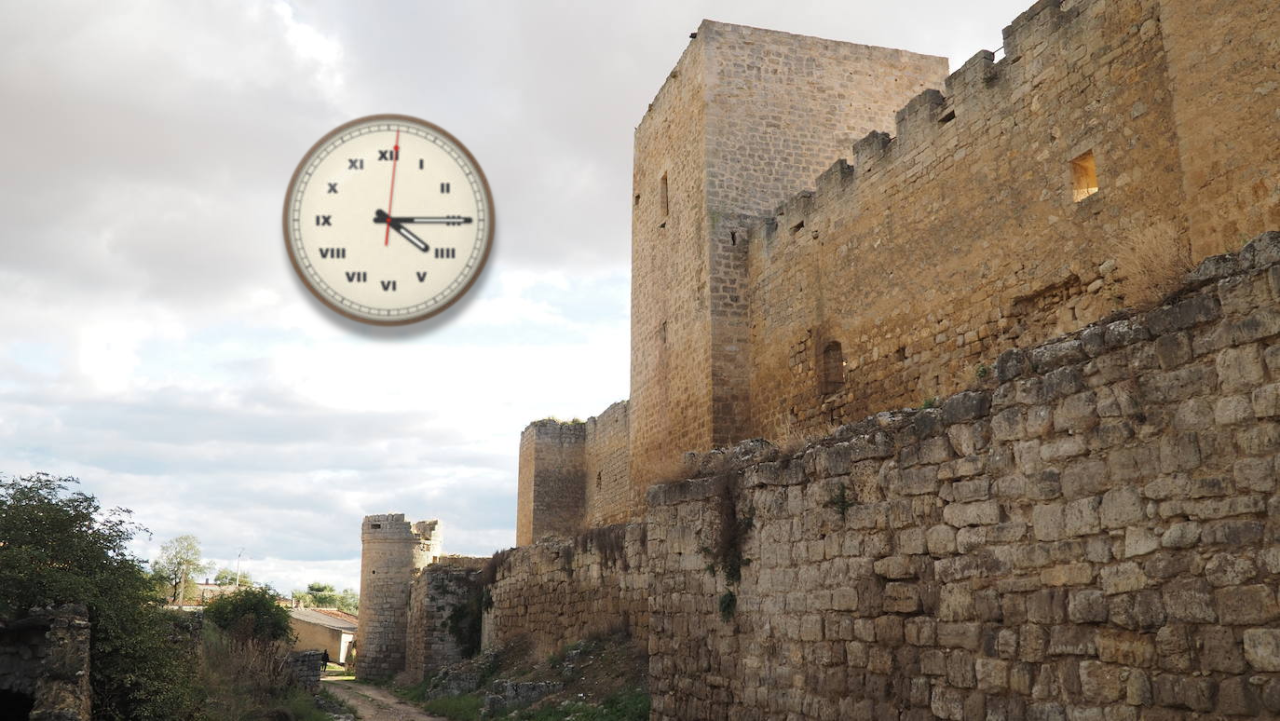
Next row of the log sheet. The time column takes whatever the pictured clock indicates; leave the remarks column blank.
4:15:01
